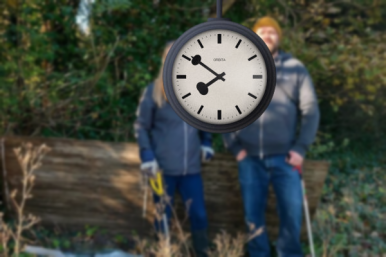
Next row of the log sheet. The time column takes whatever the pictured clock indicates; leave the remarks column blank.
7:51
